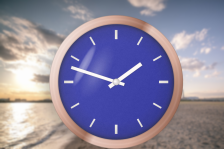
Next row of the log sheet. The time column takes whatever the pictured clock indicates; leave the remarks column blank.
1:48
